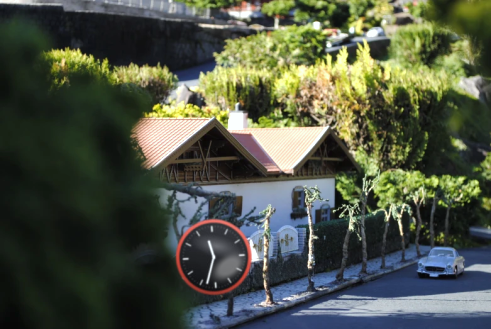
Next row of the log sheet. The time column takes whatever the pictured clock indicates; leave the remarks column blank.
11:33
